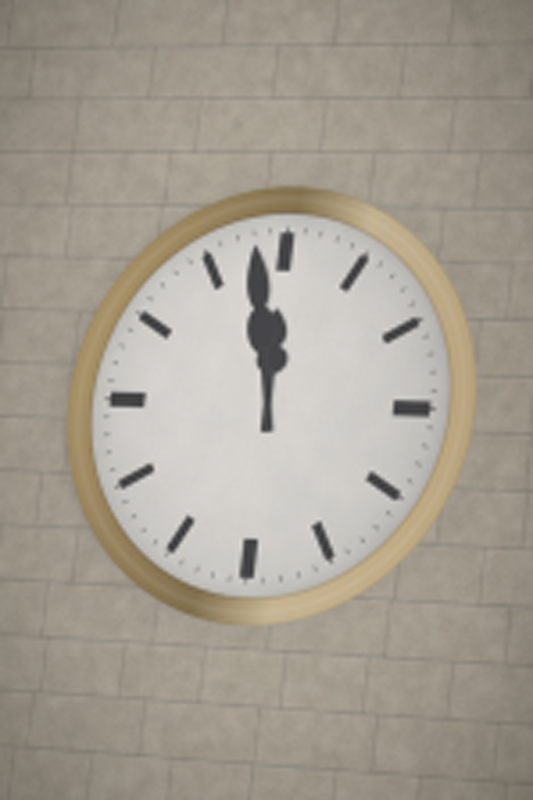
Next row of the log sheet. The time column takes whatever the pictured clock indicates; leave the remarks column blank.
11:58
